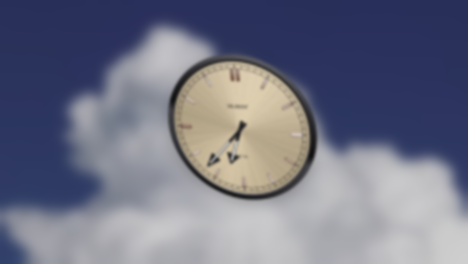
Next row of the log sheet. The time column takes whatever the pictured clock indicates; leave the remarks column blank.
6:37
